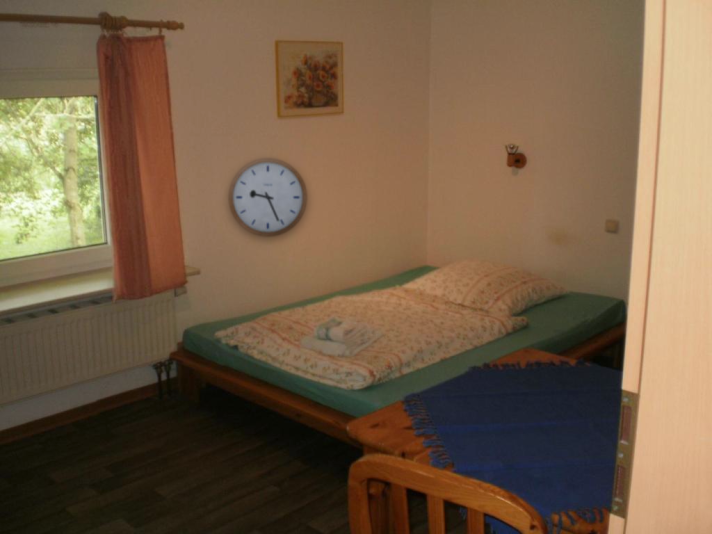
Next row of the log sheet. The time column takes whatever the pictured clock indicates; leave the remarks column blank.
9:26
